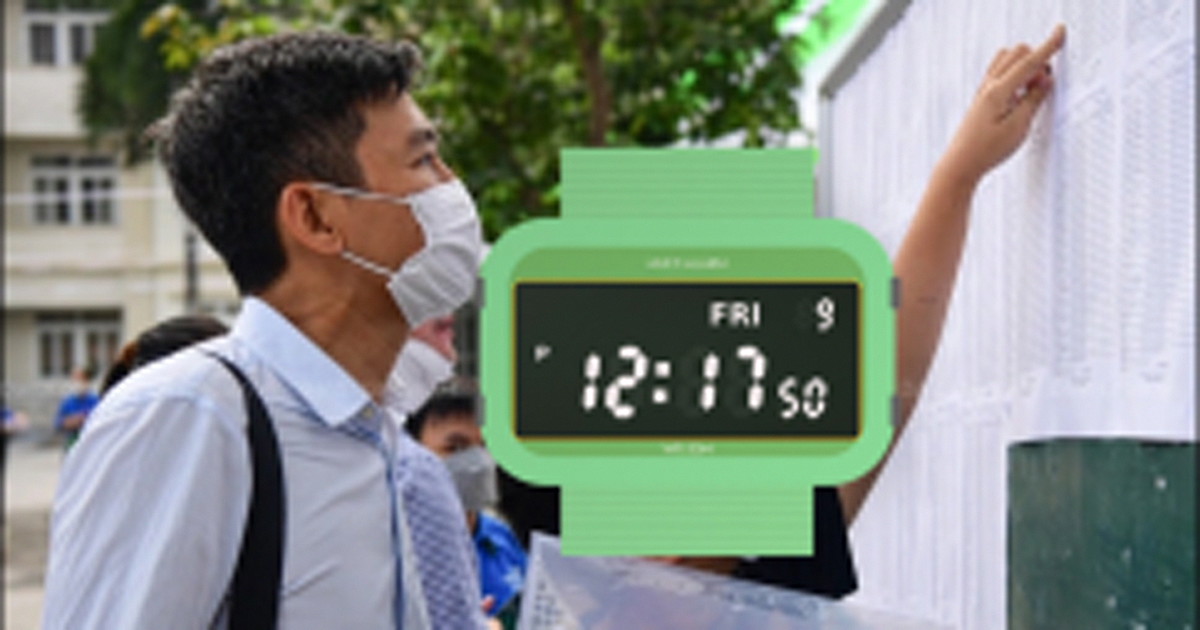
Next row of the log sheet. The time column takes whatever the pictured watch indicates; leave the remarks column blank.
12:17:50
